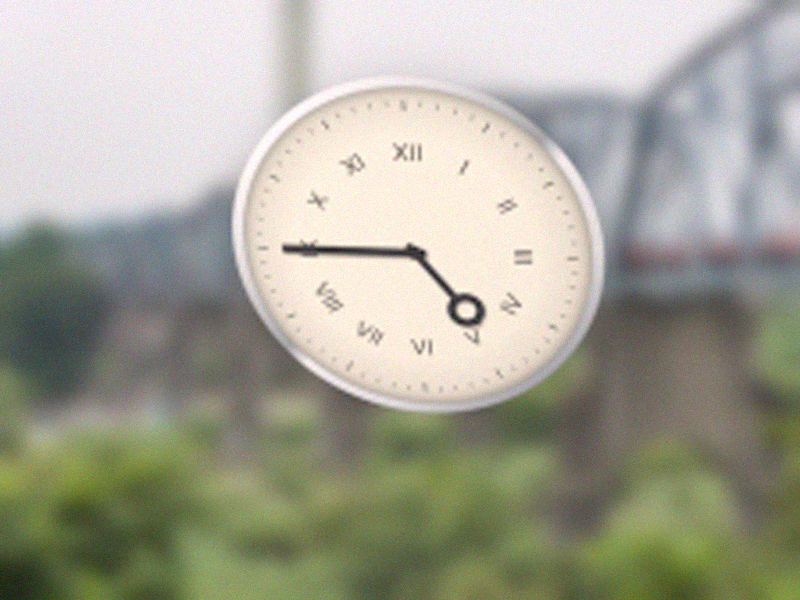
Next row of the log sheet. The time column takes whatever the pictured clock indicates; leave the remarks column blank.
4:45
